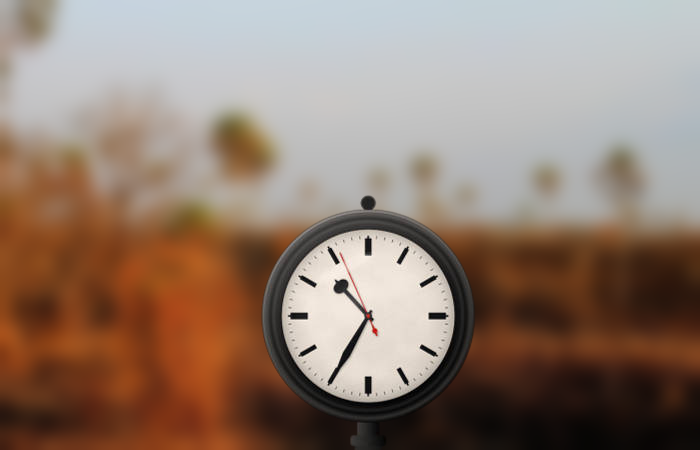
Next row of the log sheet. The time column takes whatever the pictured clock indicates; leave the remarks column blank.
10:34:56
